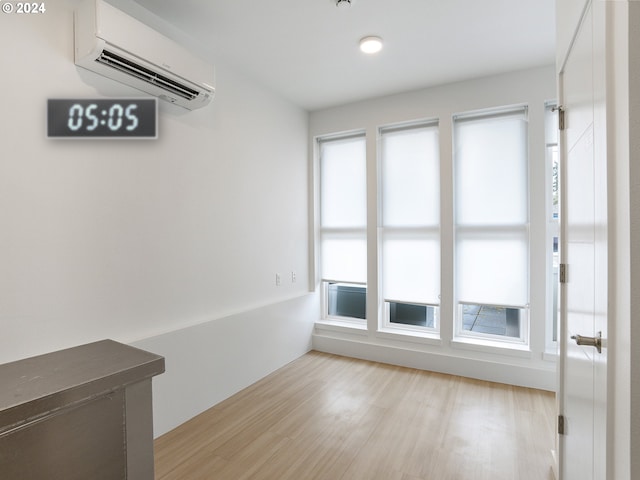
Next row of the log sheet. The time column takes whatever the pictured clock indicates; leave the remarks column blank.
5:05
